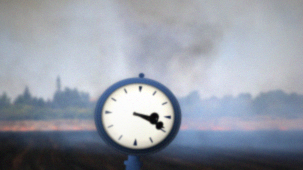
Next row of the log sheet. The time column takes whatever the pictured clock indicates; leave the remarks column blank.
3:19
